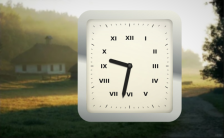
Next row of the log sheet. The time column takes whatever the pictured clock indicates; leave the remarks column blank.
9:32
